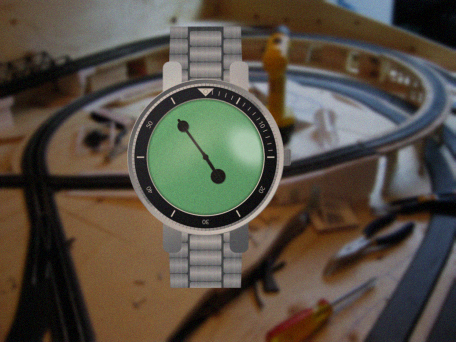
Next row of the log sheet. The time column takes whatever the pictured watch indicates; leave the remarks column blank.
4:54
